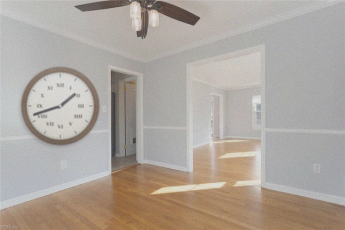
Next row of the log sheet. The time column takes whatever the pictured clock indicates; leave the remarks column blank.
1:42
